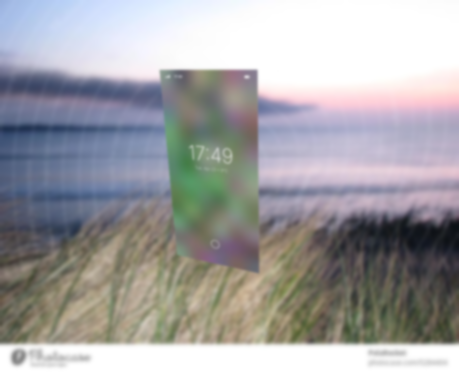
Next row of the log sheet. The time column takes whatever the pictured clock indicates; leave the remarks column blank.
17:49
